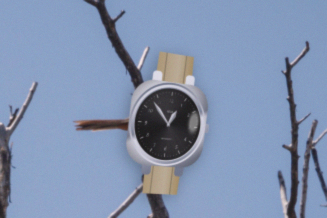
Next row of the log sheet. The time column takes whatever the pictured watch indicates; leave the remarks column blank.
12:53
